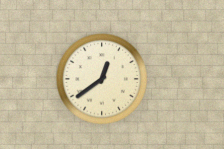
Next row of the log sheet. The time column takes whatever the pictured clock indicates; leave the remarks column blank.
12:39
